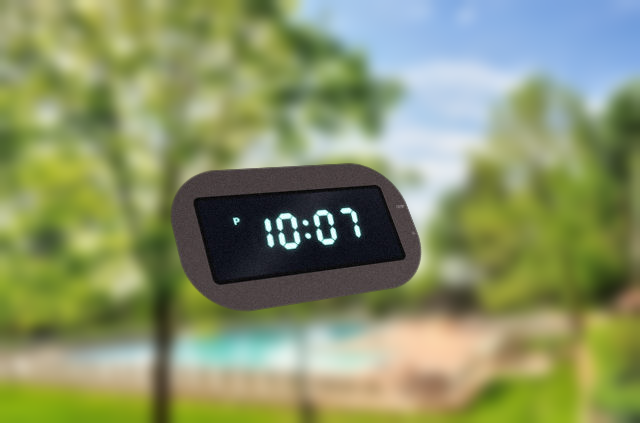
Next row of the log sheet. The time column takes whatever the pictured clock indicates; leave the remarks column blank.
10:07
